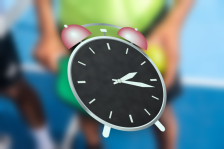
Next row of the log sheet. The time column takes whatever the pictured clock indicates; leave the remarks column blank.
2:17
